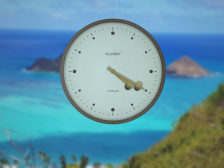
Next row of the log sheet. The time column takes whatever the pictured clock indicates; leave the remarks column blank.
4:20
